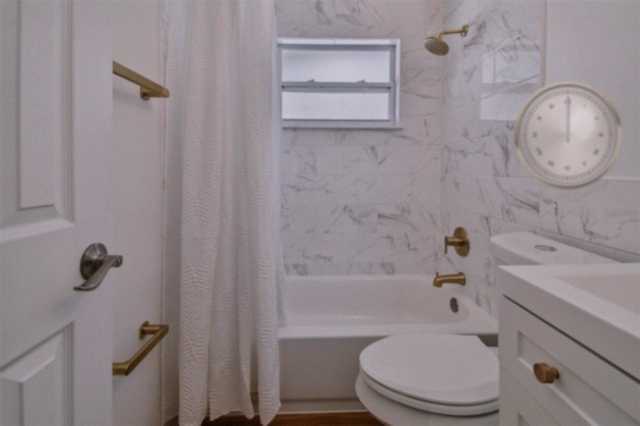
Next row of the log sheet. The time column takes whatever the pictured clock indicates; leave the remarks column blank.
12:00
